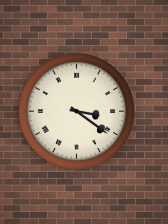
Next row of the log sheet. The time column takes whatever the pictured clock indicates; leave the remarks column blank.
3:21
